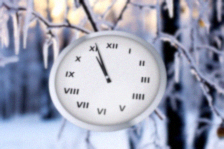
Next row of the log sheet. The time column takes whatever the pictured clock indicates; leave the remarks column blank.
10:56
